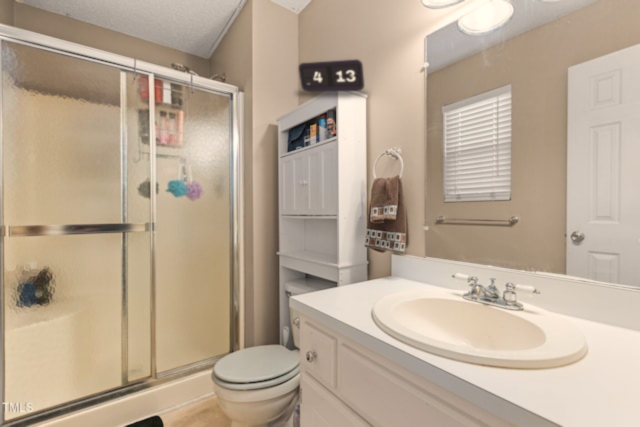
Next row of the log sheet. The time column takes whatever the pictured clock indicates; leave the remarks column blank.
4:13
